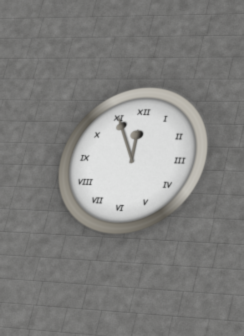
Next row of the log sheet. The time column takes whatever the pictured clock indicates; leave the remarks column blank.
11:55
